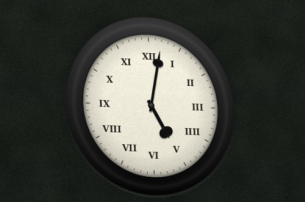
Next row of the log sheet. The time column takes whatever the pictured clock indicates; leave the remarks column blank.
5:02
